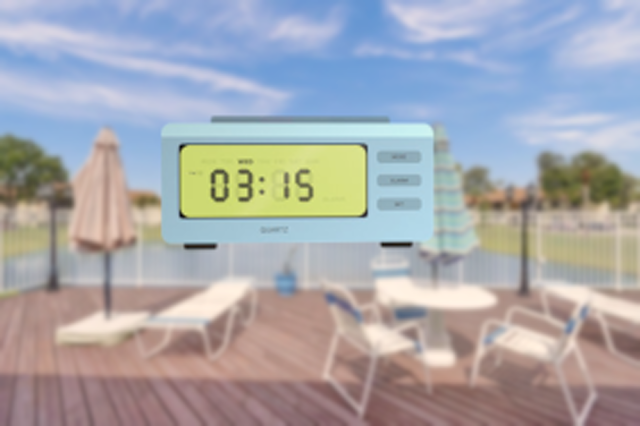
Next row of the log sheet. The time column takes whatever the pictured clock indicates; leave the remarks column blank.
3:15
